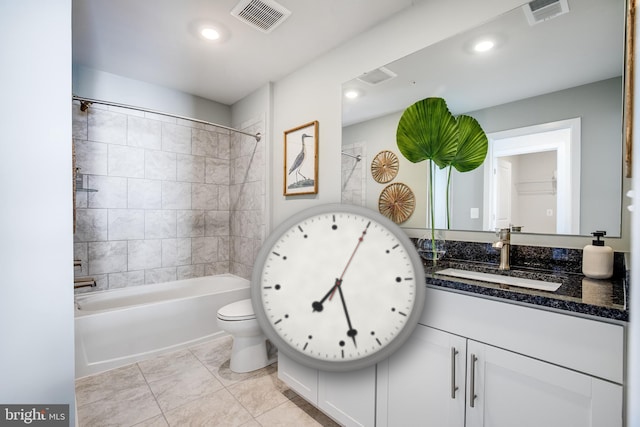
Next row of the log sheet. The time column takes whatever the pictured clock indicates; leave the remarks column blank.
7:28:05
